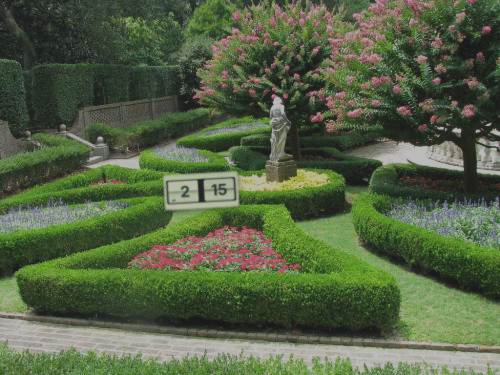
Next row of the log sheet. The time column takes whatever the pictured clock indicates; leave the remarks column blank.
2:15
